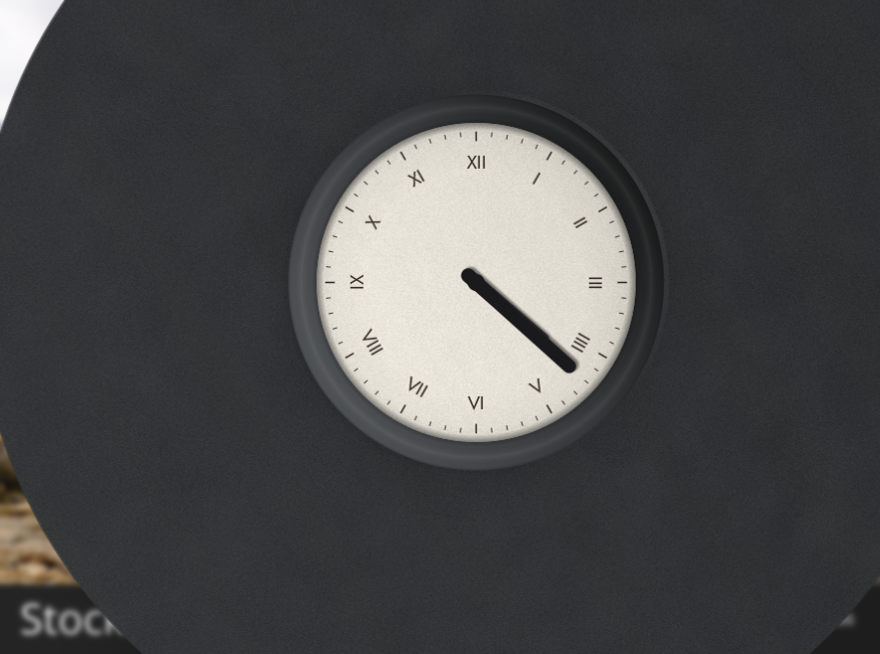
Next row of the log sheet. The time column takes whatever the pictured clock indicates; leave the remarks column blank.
4:22
